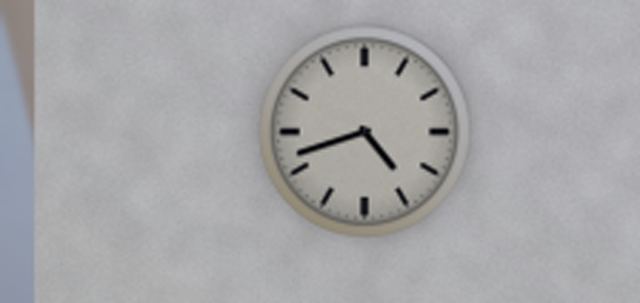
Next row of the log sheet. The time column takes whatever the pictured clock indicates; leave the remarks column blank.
4:42
